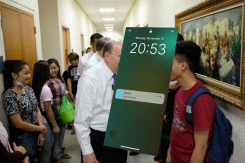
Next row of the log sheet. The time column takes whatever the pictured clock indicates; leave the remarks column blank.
20:53
